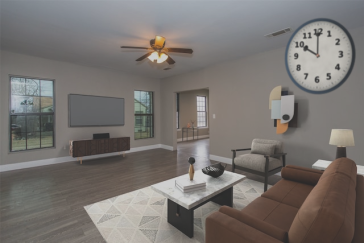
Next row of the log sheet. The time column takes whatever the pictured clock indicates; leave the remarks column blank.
10:00
